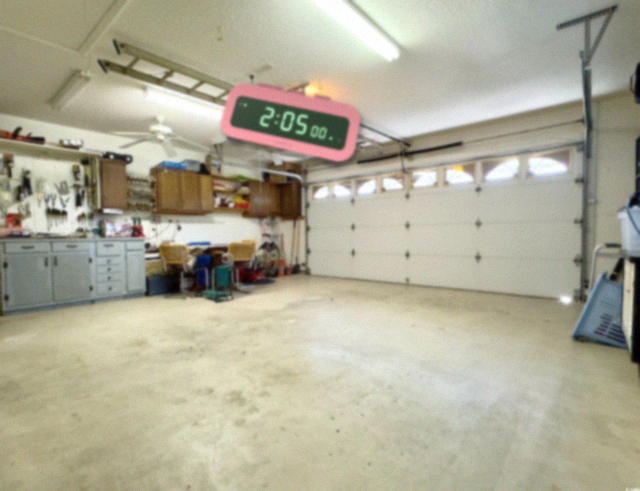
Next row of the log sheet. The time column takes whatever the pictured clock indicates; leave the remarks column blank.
2:05
